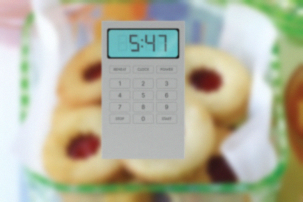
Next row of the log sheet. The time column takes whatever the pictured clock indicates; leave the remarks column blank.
5:47
